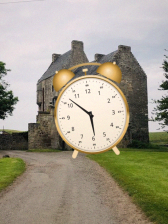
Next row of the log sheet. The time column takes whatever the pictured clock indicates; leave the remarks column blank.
5:52
